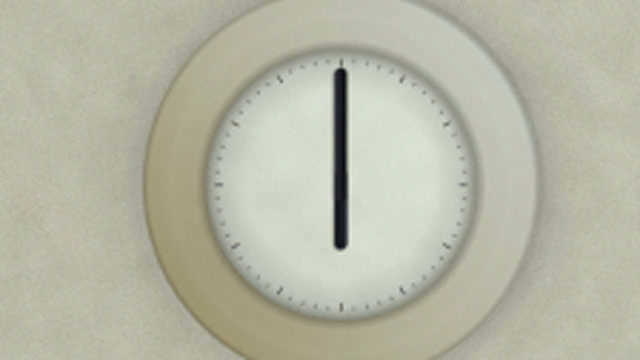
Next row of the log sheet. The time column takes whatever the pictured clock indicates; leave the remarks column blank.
6:00
